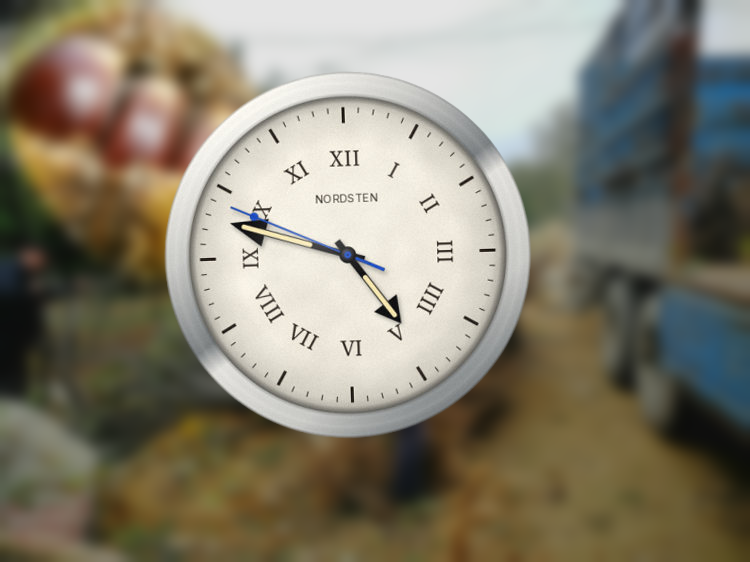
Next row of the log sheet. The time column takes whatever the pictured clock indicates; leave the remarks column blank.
4:47:49
